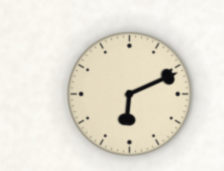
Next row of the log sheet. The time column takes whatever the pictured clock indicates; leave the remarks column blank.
6:11
